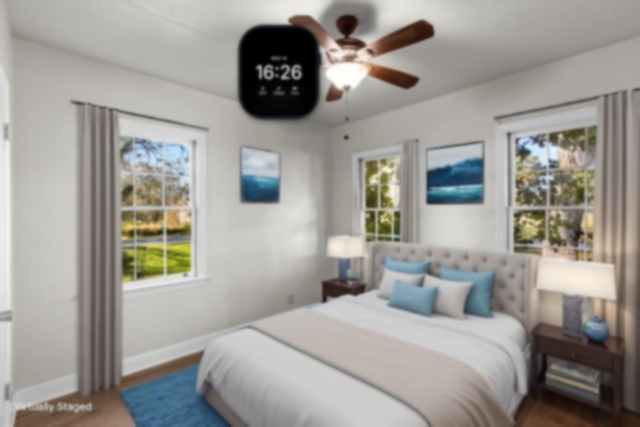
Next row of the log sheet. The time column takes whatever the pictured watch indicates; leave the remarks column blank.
16:26
